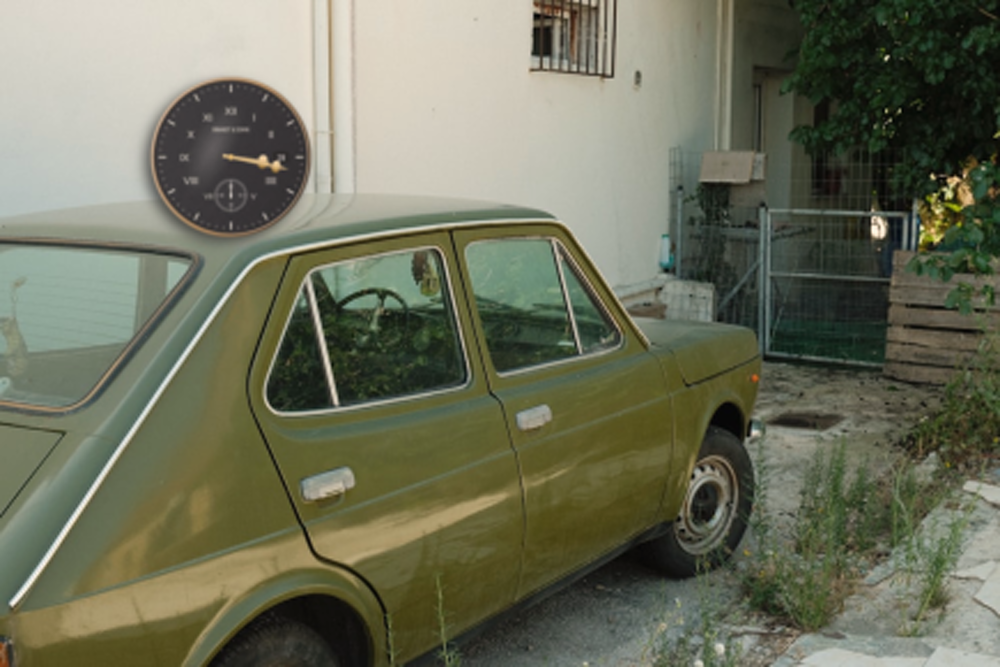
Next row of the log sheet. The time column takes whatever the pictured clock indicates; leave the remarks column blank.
3:17
